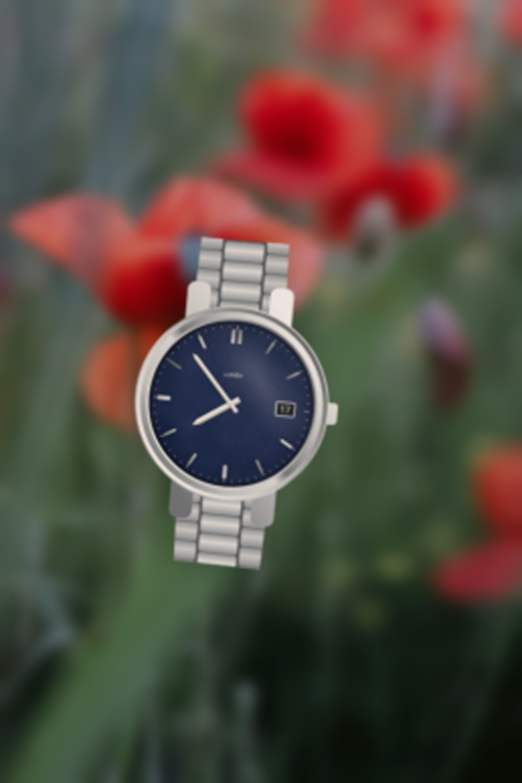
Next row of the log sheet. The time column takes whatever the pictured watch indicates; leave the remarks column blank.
7:53
